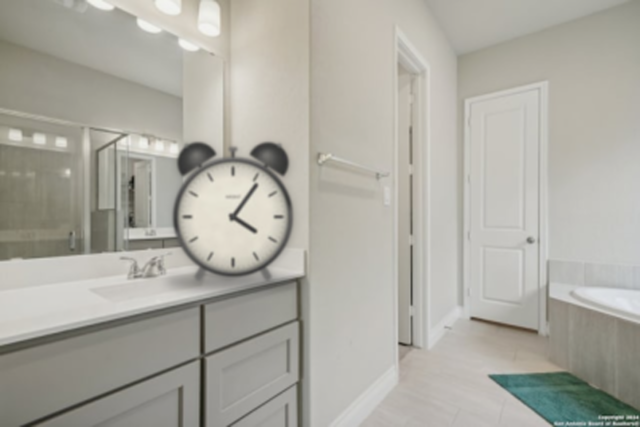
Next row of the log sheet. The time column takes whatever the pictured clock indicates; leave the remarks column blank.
4:06
